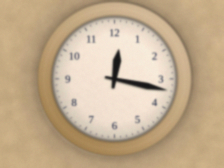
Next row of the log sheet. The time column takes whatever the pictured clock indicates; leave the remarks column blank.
12:17
